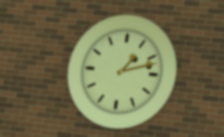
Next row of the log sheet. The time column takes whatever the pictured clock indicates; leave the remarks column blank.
1:12
